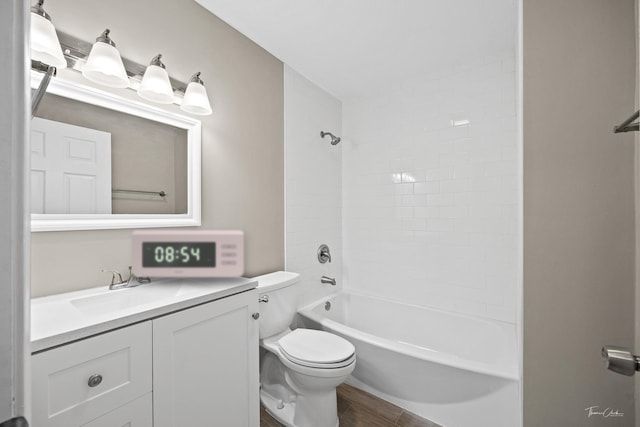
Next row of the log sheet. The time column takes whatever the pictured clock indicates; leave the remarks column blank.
8:54
